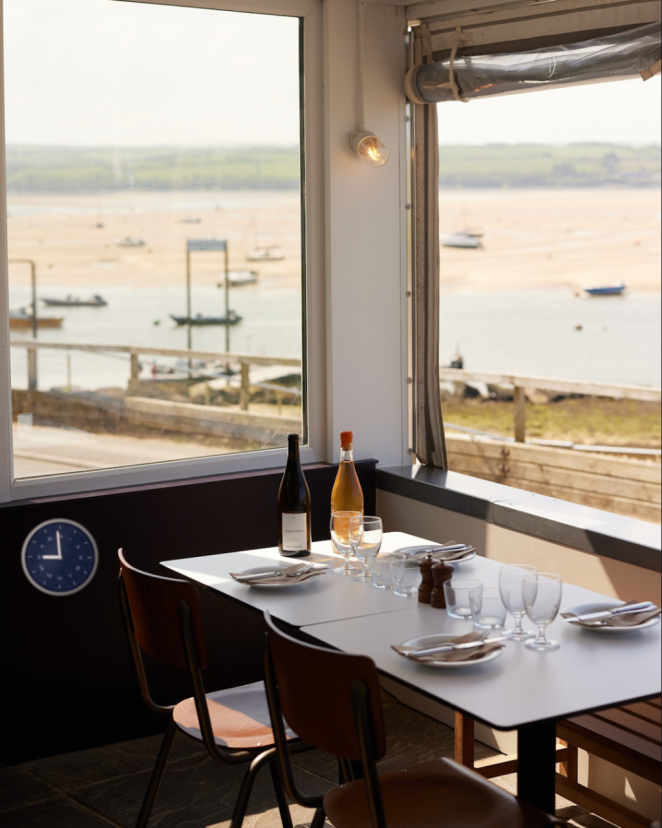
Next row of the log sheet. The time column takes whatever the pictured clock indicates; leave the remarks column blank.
8:59
